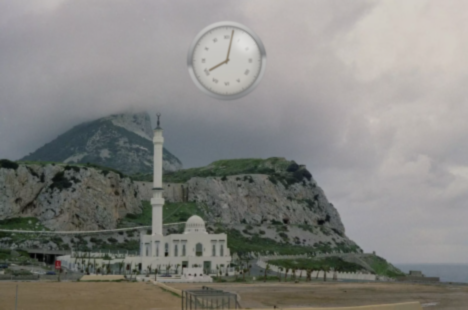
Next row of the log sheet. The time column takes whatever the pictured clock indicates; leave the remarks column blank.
8:02
